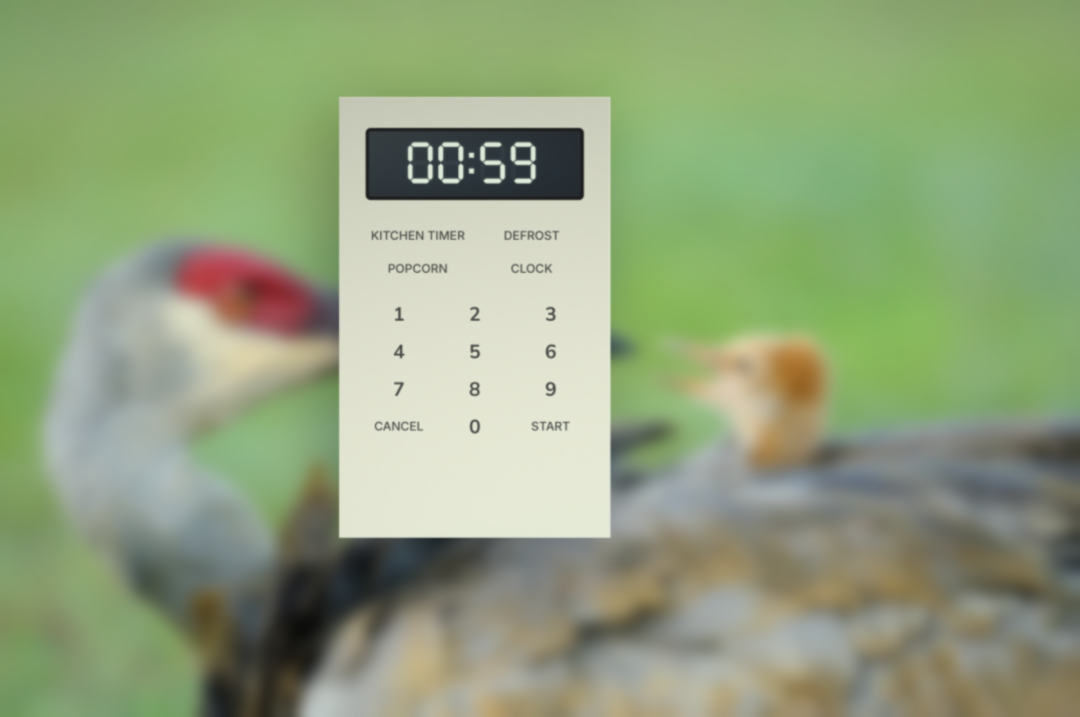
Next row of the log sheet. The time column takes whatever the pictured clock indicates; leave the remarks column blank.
0:59
